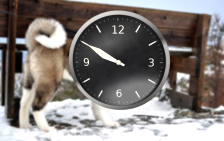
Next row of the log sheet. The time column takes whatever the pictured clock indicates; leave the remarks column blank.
9:50
